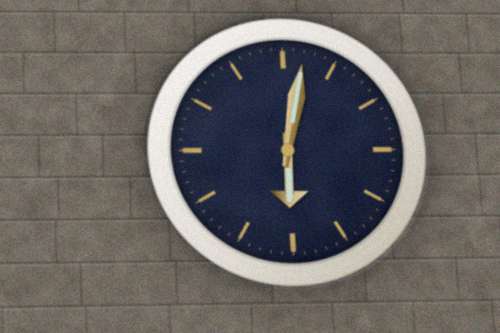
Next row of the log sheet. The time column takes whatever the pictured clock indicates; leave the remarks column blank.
6:02
